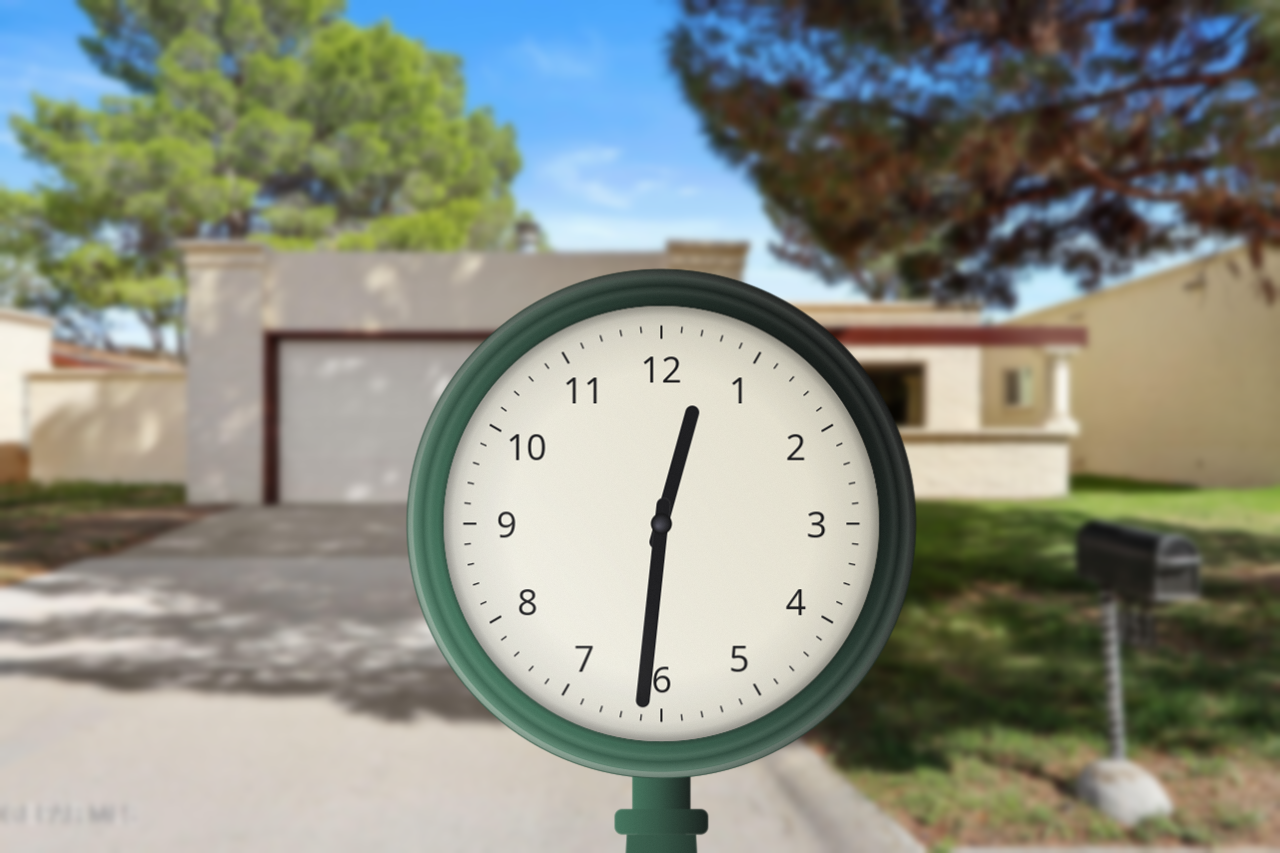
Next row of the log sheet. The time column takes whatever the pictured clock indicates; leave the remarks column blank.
12:31
